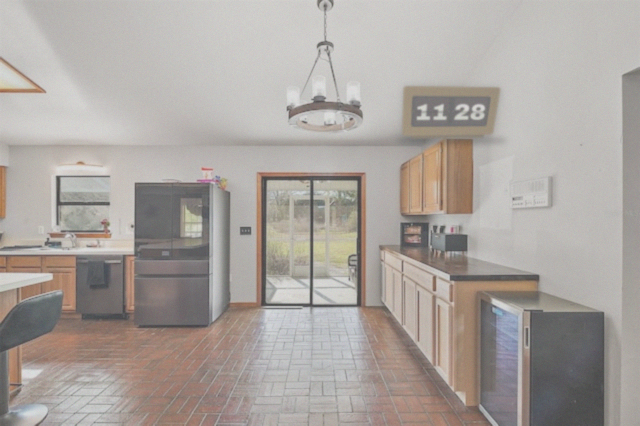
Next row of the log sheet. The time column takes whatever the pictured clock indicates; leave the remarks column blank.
11:28
